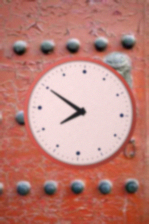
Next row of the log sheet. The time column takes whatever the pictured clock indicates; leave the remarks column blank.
7:50
